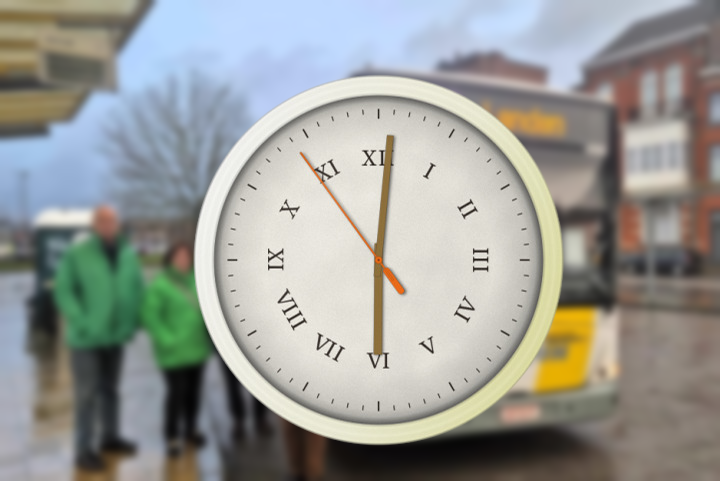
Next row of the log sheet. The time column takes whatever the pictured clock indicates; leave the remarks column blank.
6:00:54
